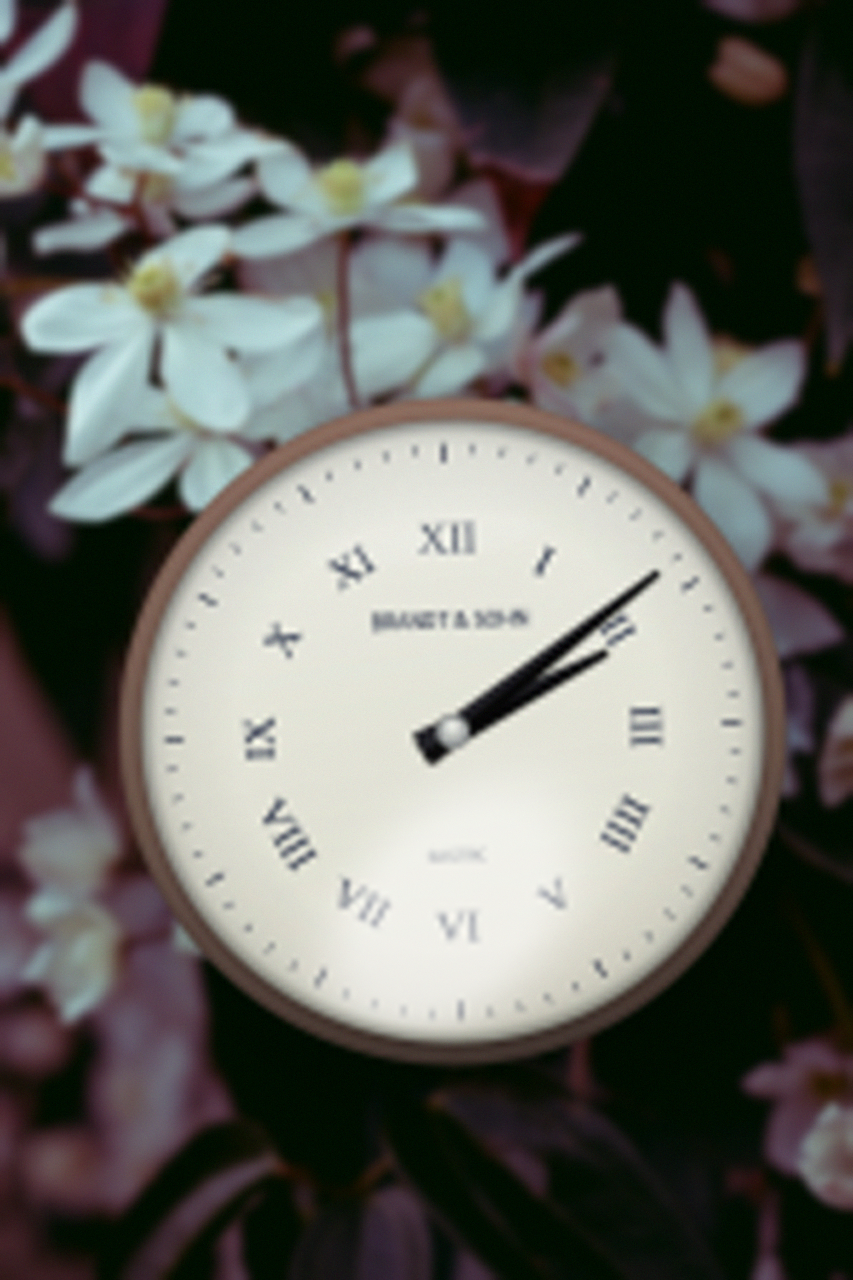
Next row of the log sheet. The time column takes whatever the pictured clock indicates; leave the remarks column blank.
2:09
